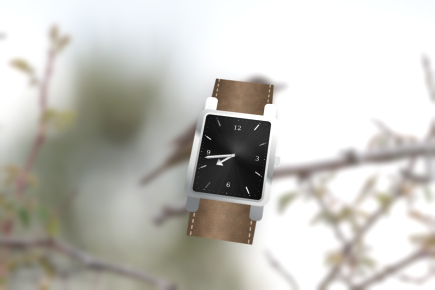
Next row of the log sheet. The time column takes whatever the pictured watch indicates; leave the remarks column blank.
7:43
